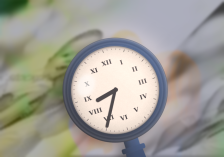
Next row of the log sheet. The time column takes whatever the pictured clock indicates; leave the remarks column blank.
8:35
